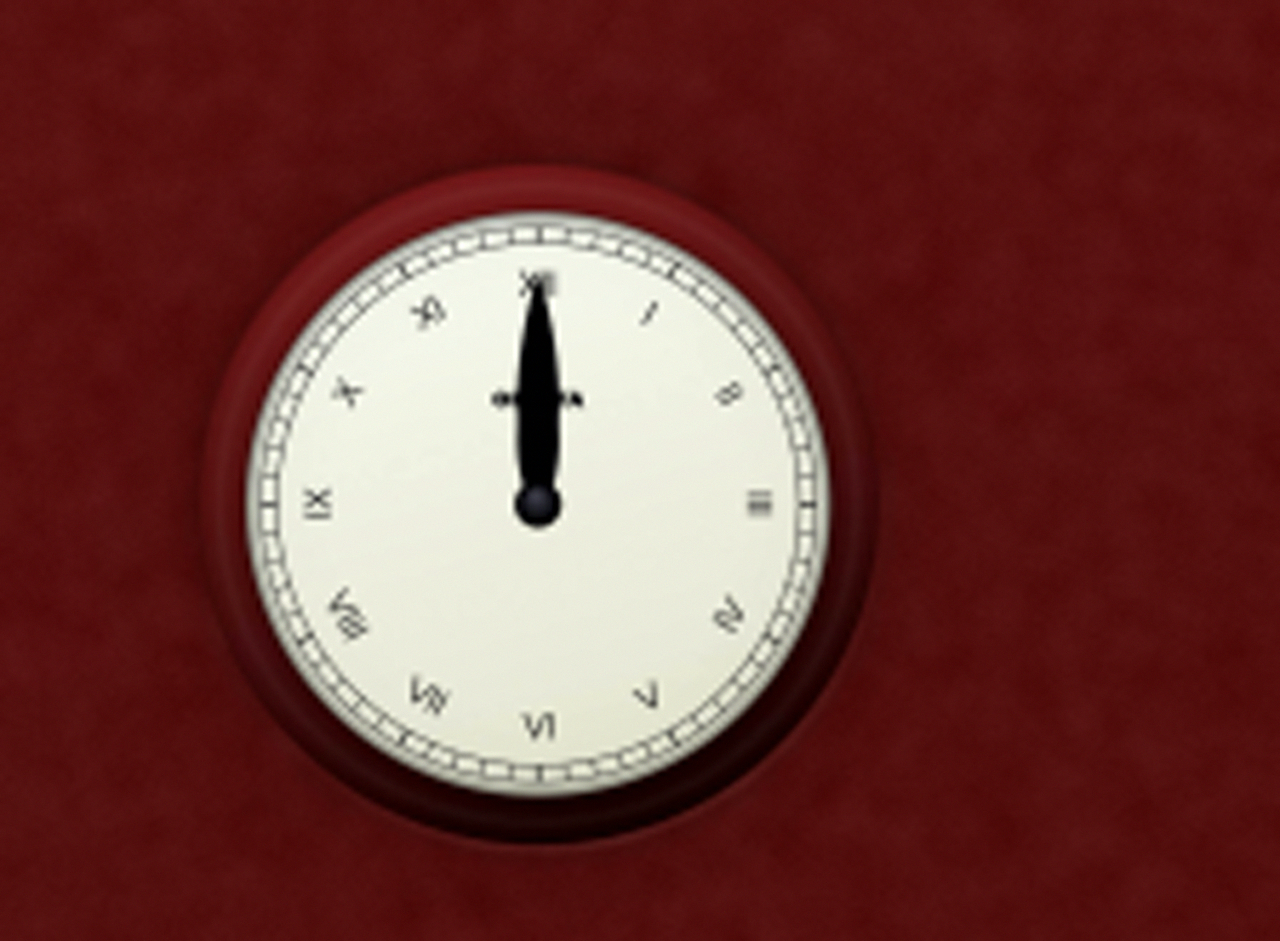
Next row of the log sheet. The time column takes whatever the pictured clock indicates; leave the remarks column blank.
12:00
